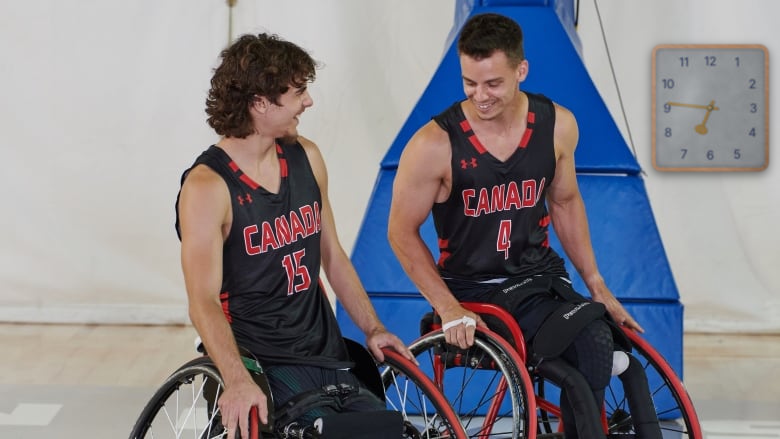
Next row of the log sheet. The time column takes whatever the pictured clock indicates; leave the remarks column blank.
6:46
